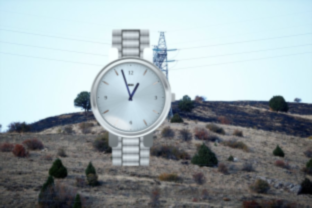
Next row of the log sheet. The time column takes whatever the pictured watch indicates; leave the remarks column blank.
12:57
